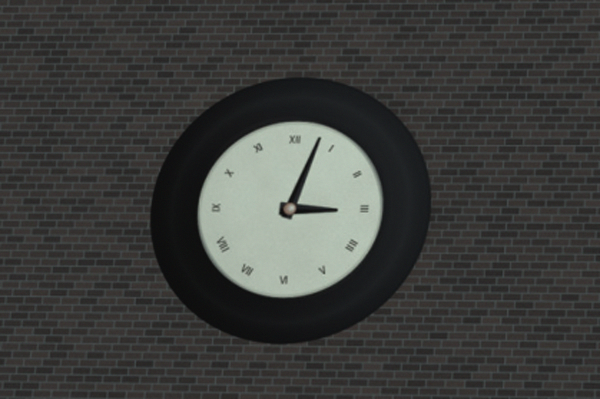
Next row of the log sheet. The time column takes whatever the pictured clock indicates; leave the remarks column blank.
3:03
